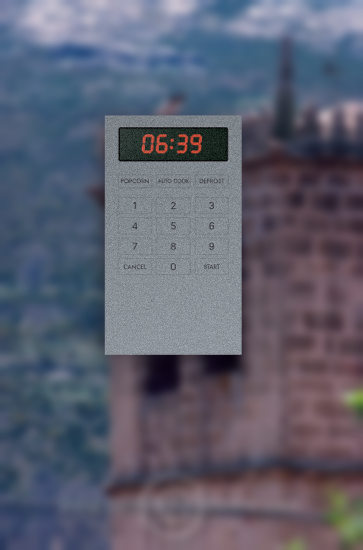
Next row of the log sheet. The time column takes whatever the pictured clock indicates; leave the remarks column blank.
6:39
